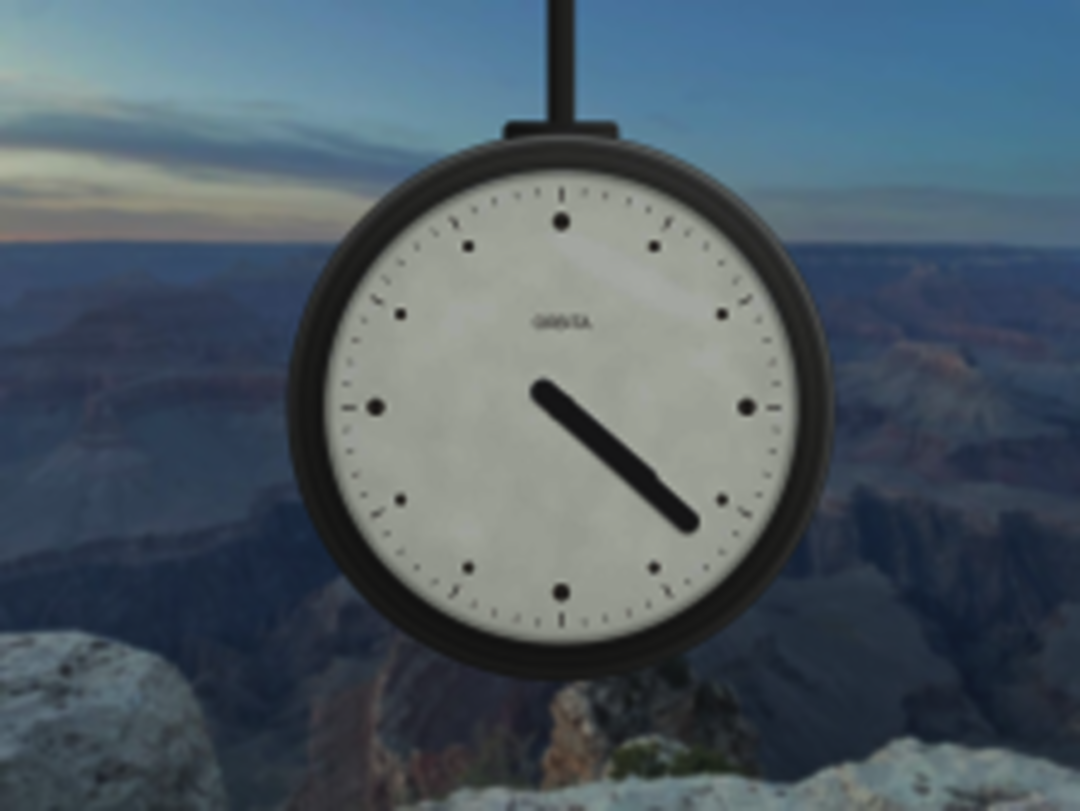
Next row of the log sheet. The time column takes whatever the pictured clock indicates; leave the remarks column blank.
4:22
